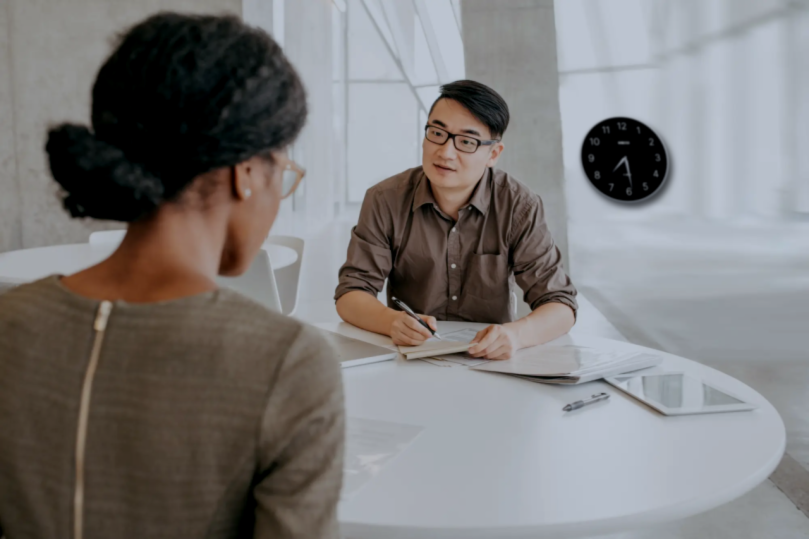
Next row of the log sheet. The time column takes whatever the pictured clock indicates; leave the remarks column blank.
7:29
